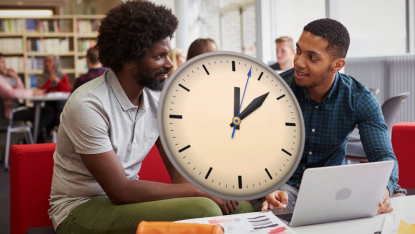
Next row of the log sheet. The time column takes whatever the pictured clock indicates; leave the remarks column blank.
12:08:03
